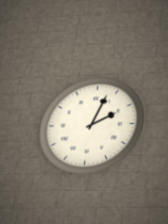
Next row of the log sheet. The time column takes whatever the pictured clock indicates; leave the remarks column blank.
2:03
